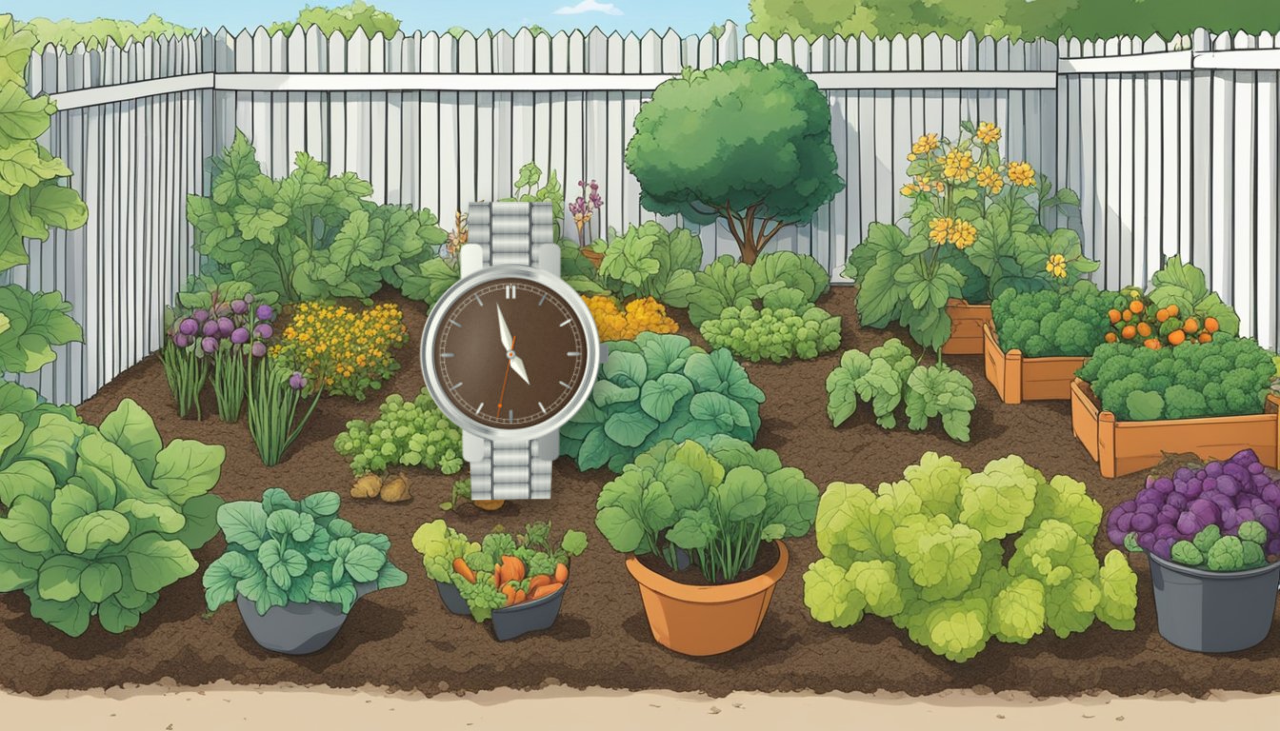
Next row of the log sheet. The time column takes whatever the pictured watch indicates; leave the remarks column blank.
4:57:32
